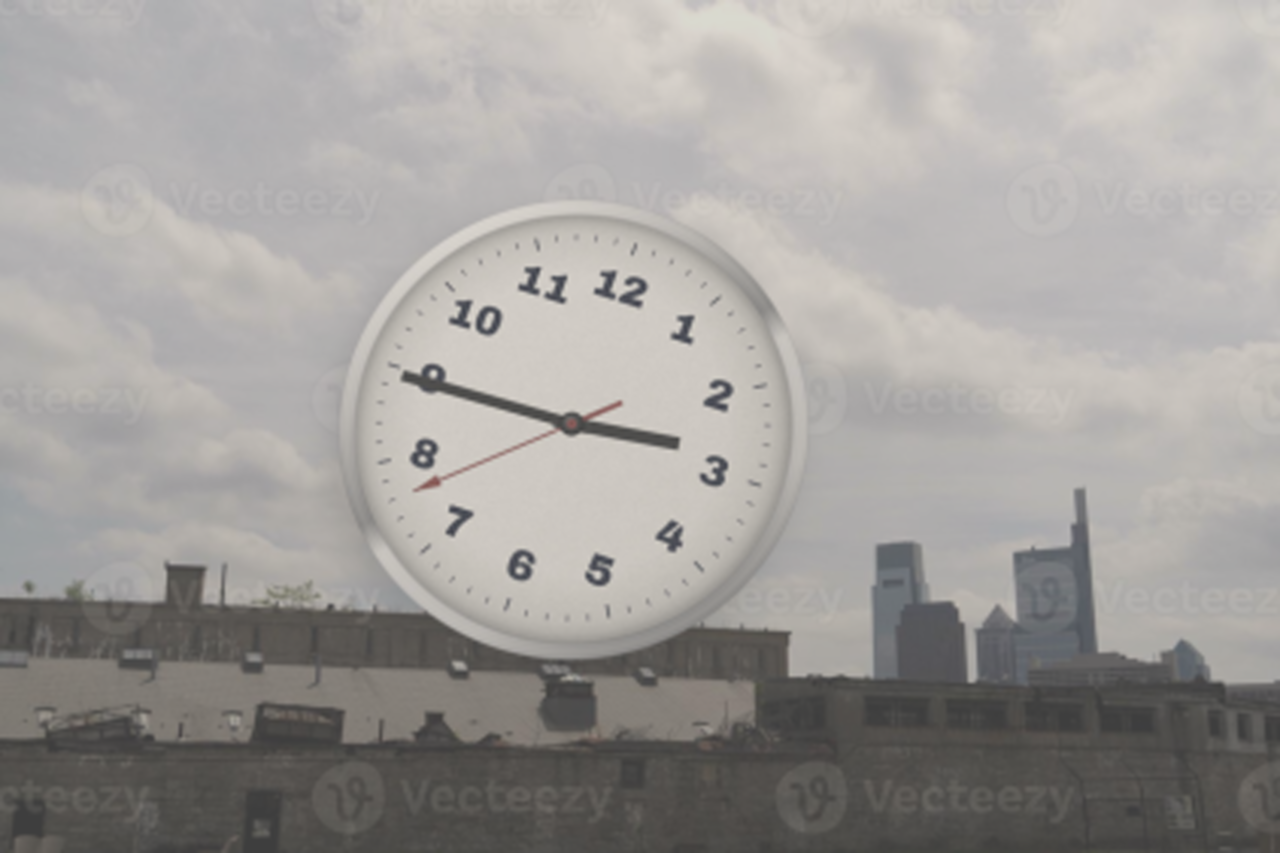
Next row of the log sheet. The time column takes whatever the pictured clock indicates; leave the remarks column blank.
2:44:38
